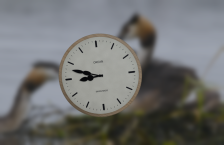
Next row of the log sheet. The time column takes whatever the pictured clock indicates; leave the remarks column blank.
8:48
